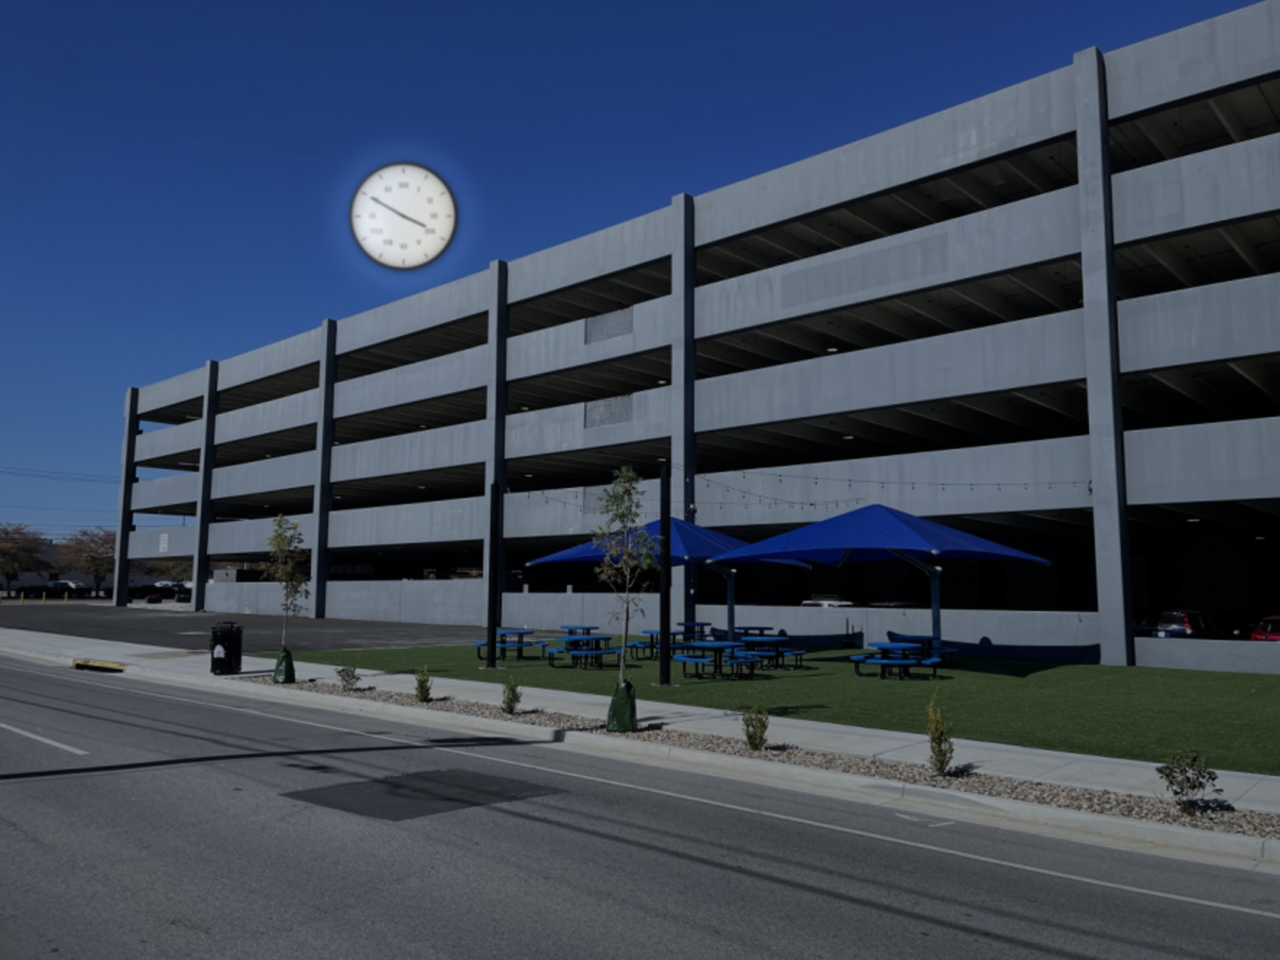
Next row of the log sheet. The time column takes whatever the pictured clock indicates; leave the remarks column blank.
3:50
